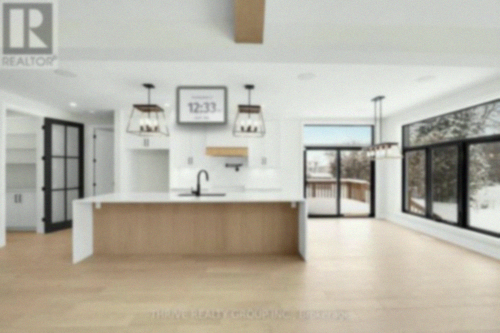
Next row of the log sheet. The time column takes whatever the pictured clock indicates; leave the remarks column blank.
12:33
